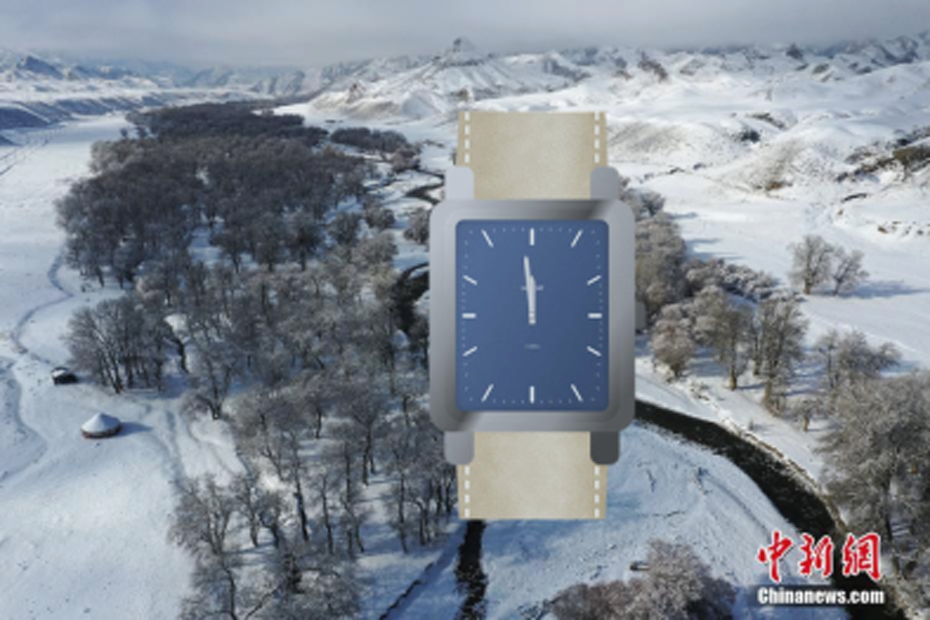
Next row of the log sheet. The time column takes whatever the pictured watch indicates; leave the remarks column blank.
11:59
